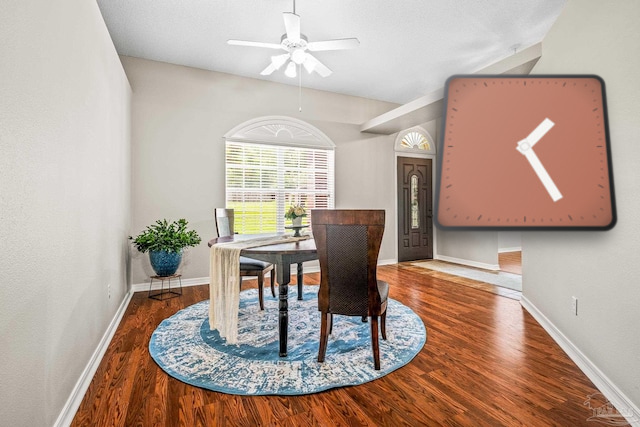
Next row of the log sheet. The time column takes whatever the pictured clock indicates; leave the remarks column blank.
1:25
